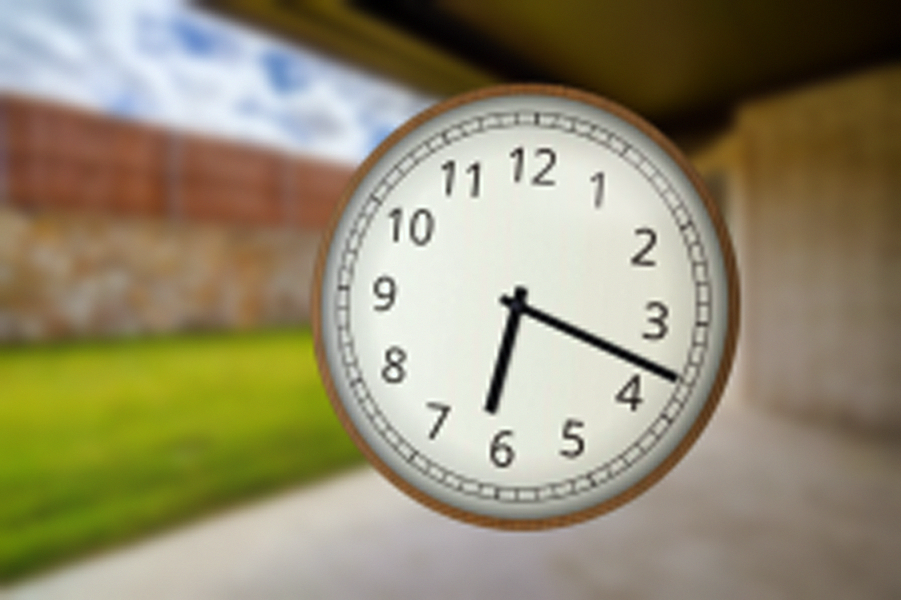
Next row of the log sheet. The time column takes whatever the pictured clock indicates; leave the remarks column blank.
6:18
